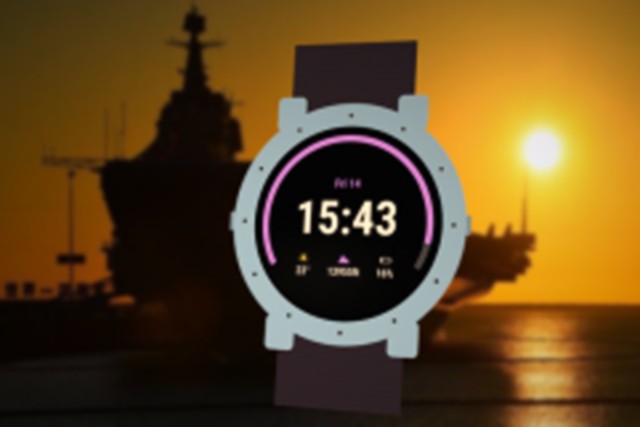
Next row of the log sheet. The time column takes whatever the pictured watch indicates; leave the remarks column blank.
15:43
